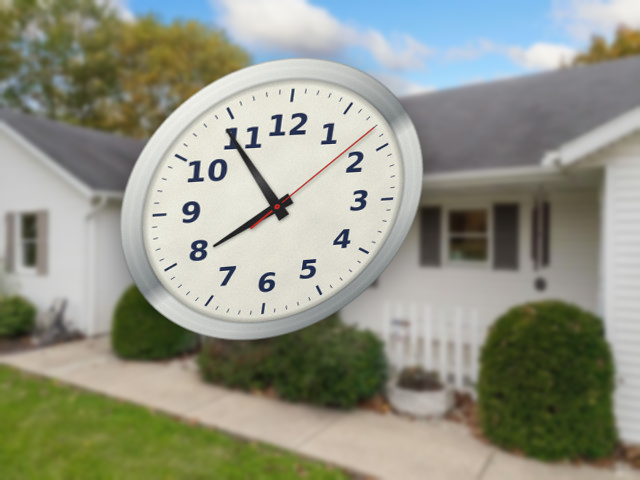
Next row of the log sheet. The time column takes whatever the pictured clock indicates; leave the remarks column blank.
7:54:08
